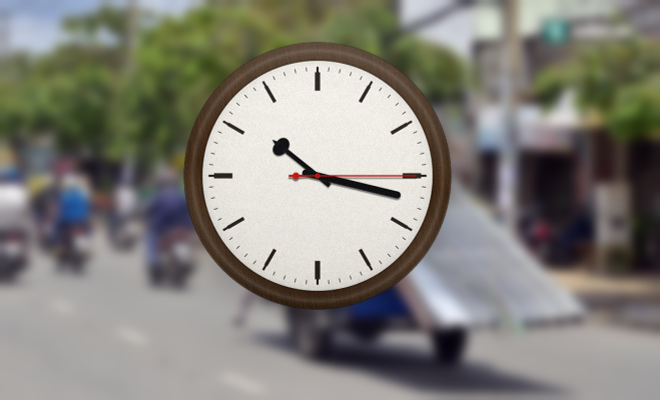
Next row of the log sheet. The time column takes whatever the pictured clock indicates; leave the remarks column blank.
10:17:15
